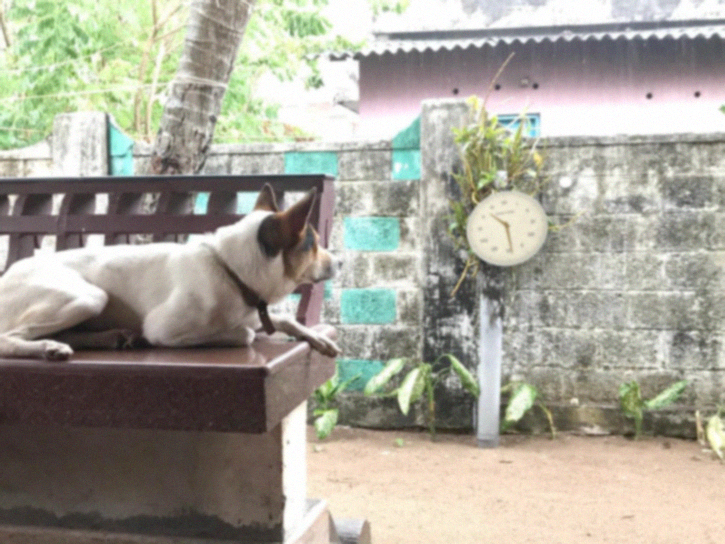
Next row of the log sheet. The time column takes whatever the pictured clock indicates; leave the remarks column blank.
10:29
